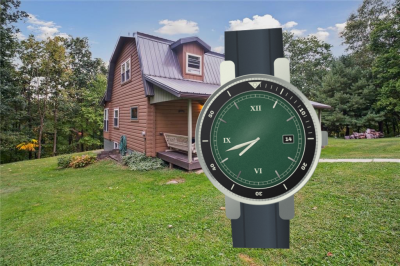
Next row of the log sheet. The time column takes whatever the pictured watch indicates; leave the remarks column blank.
7:42
